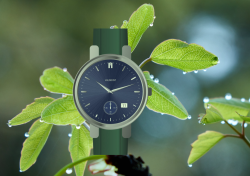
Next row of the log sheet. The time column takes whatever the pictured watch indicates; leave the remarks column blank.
10:12
